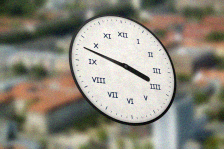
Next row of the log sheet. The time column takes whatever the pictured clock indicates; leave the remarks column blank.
3:48
